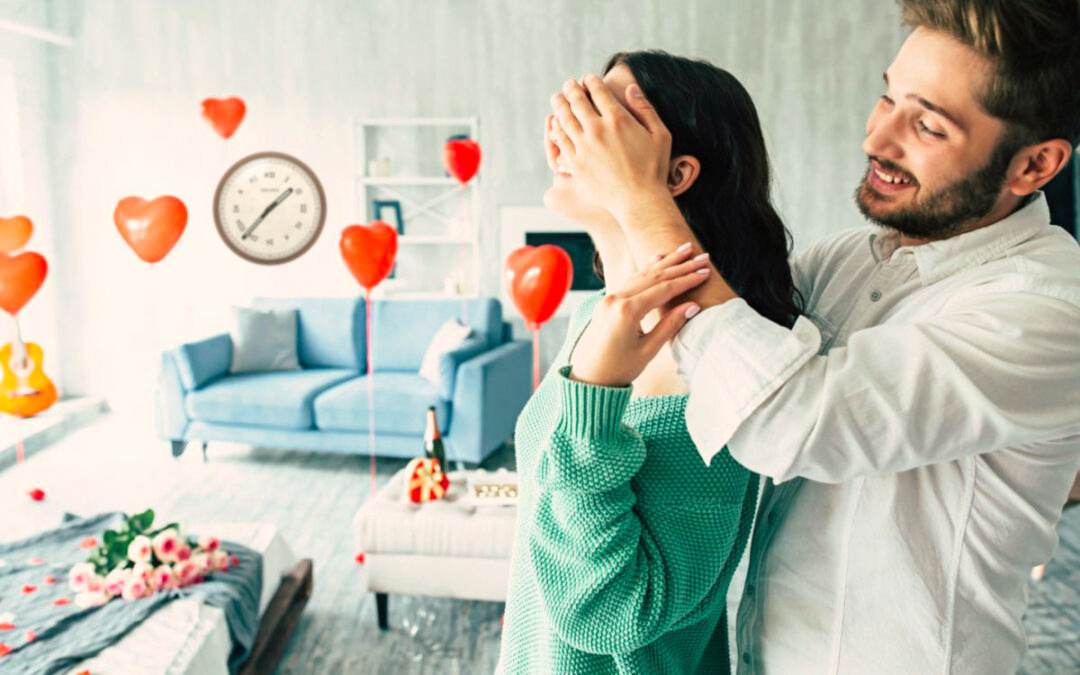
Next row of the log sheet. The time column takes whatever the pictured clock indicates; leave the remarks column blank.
1:37
